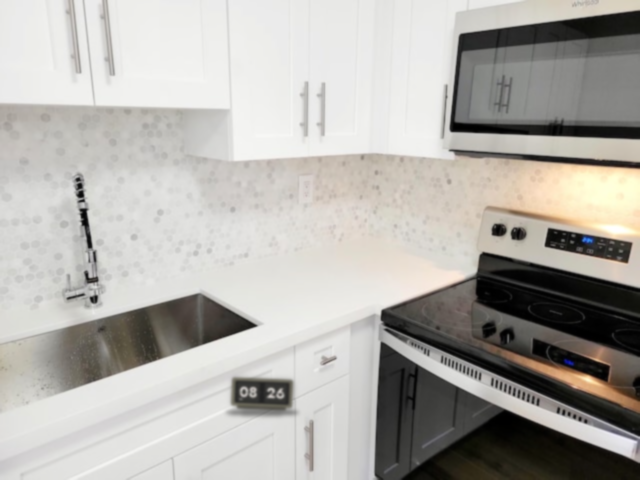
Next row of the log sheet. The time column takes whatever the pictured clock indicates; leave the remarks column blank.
8:26
